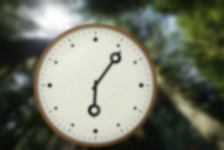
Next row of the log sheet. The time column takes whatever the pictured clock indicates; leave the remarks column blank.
6:06
